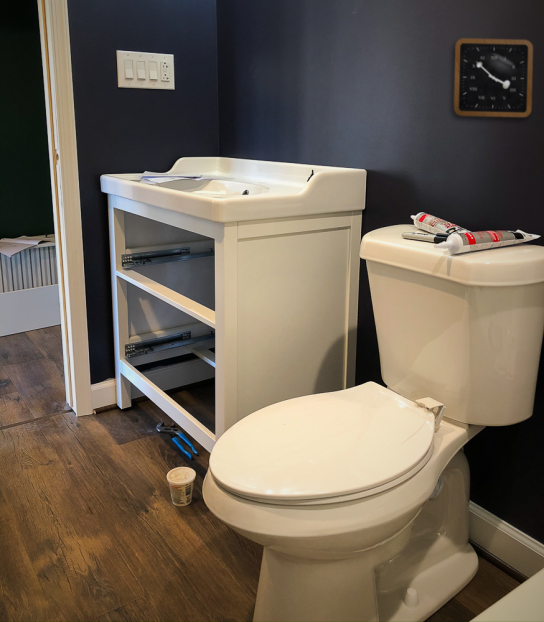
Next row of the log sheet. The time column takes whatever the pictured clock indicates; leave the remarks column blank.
3:52
